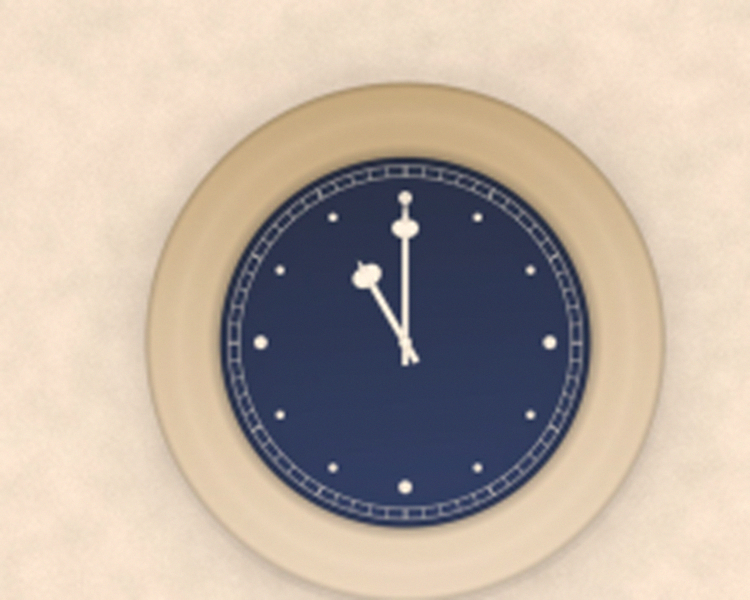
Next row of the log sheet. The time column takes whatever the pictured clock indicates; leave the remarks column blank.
11:00
